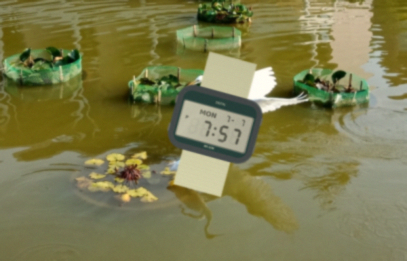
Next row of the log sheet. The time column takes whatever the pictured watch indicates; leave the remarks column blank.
7:57
